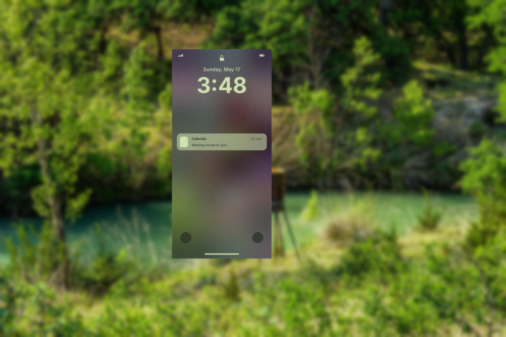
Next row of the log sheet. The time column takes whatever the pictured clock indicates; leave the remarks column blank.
3:48
